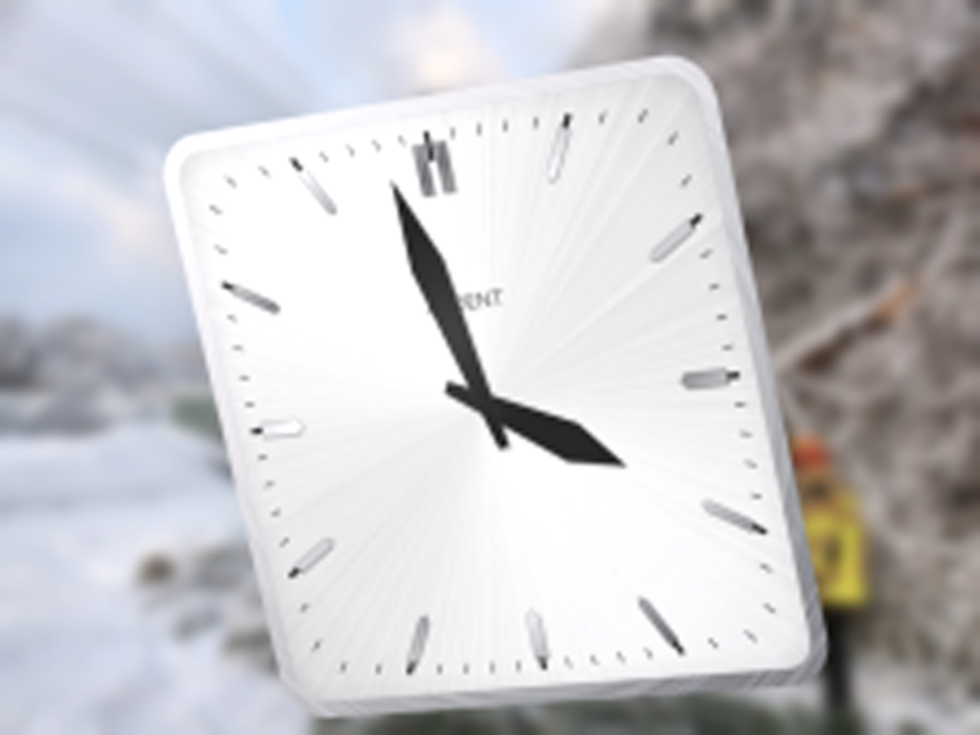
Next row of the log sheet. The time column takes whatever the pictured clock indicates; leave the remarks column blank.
3:58
